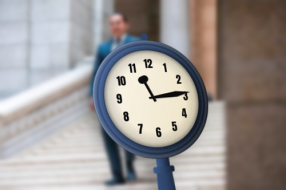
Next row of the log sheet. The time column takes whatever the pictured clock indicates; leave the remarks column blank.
11:14
